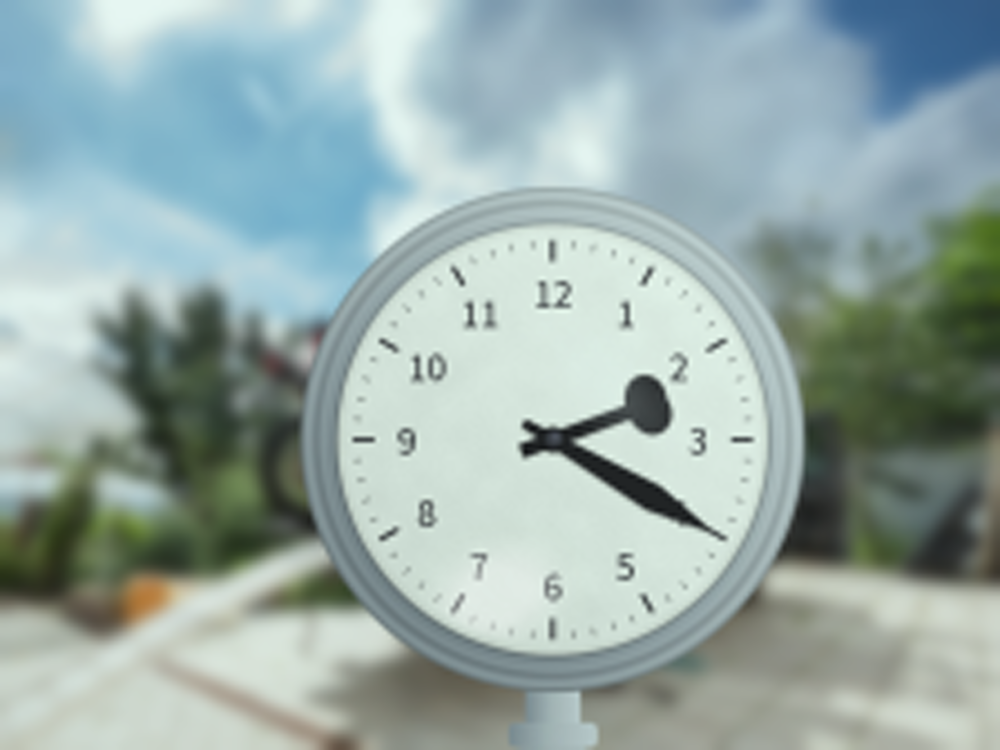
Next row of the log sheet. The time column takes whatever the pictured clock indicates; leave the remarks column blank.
2:20
